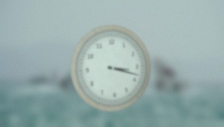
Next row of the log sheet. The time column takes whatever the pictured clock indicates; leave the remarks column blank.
3:18
